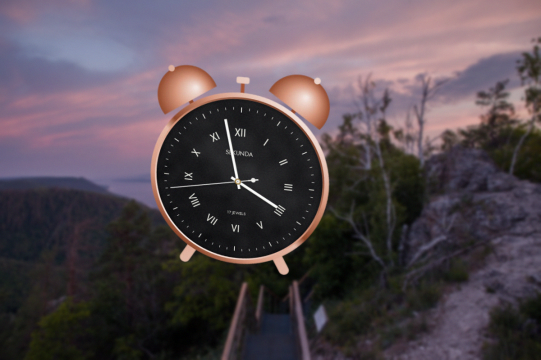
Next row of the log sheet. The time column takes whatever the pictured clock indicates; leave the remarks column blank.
3:57:43
